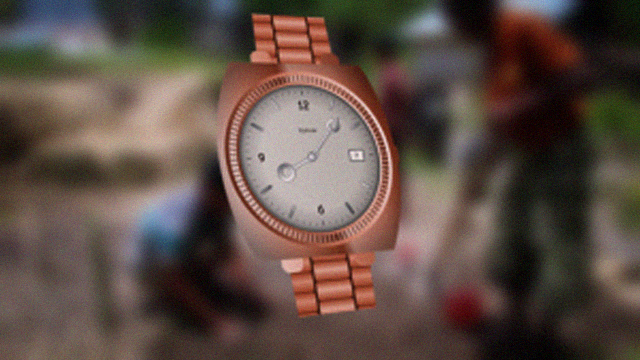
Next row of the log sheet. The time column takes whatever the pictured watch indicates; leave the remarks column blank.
8:07
